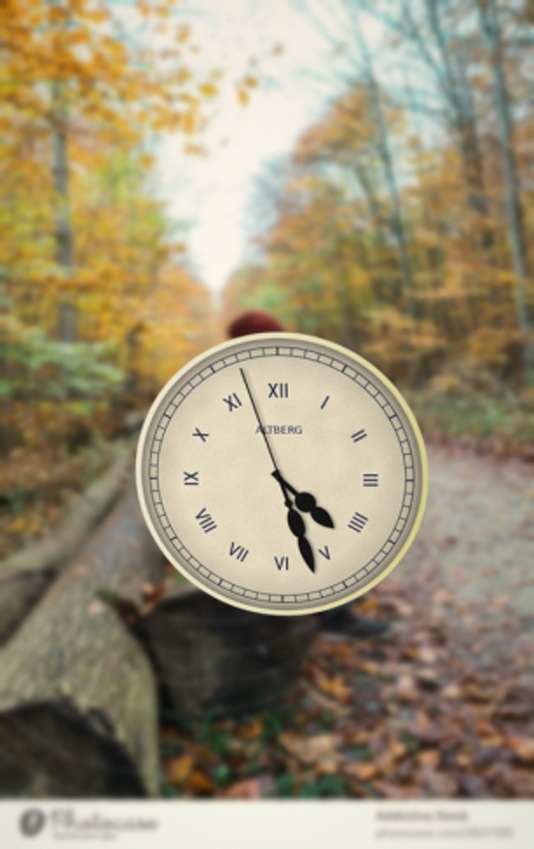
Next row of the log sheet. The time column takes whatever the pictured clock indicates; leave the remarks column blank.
4:26:57
